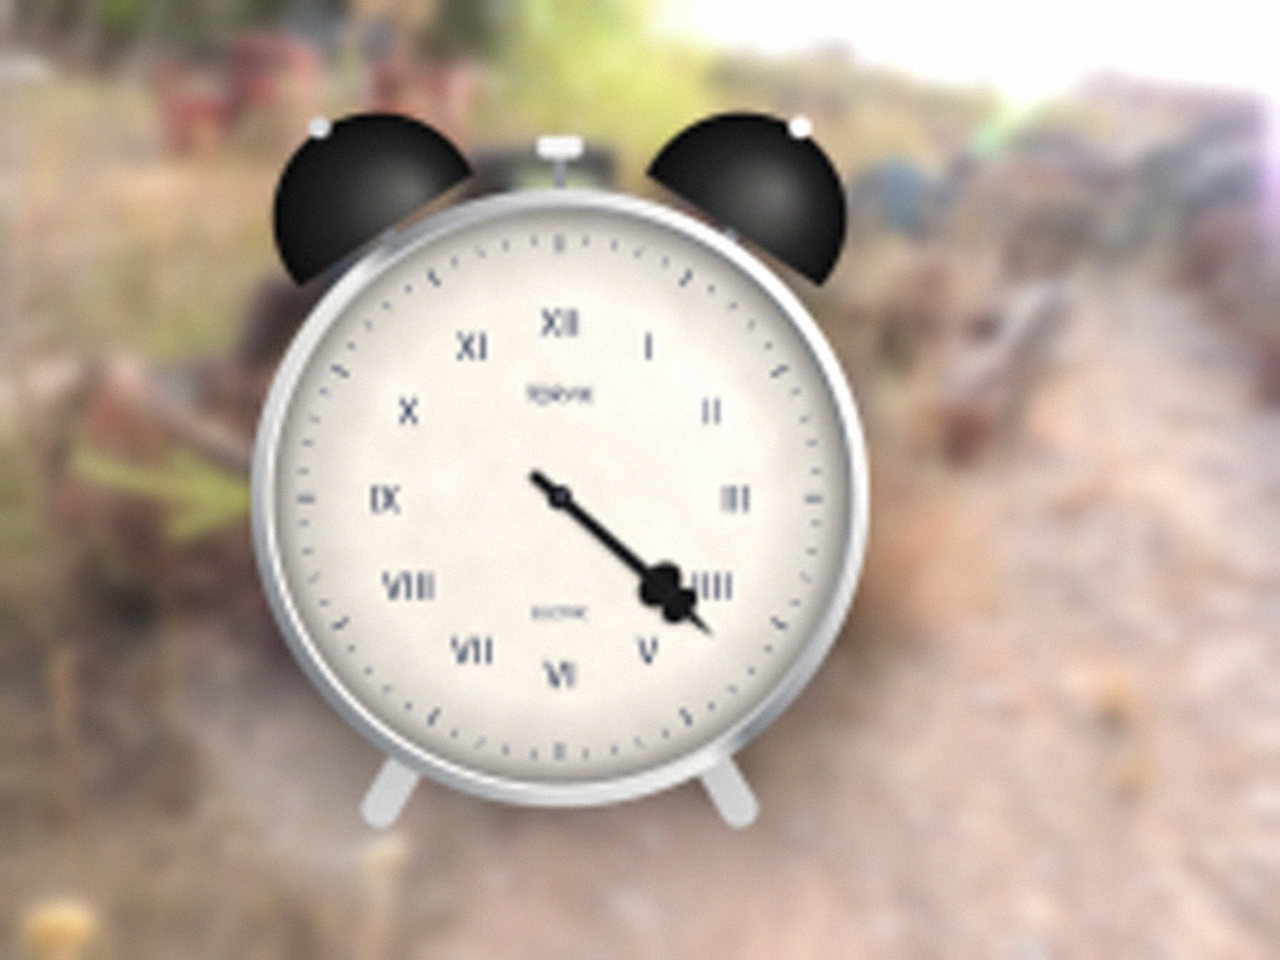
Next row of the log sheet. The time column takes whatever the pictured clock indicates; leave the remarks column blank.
4:22
